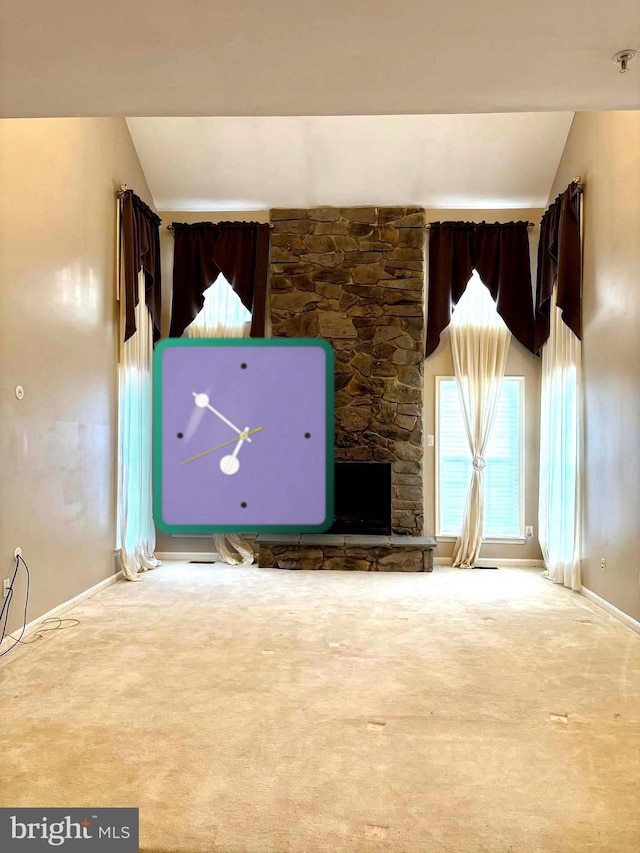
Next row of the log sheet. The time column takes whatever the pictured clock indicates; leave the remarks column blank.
6:51:41
